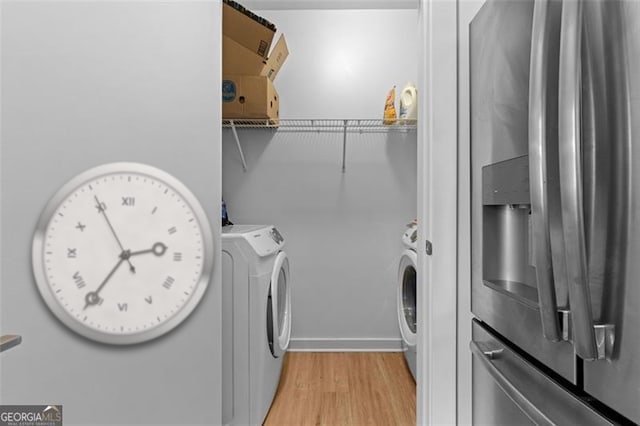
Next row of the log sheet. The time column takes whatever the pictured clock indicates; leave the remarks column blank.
2:35:55
